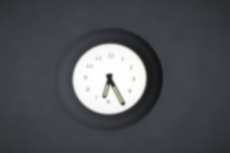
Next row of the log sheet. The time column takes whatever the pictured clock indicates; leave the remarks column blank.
6:25
